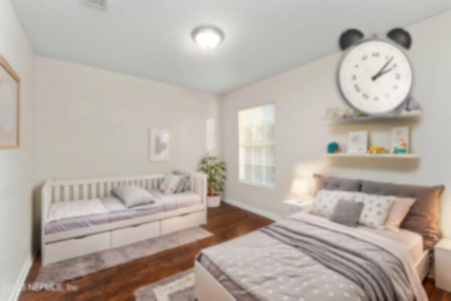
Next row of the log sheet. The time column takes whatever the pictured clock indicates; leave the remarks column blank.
2:07
